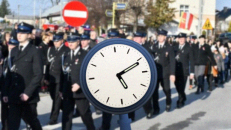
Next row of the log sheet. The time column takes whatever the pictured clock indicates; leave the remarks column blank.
5:11
